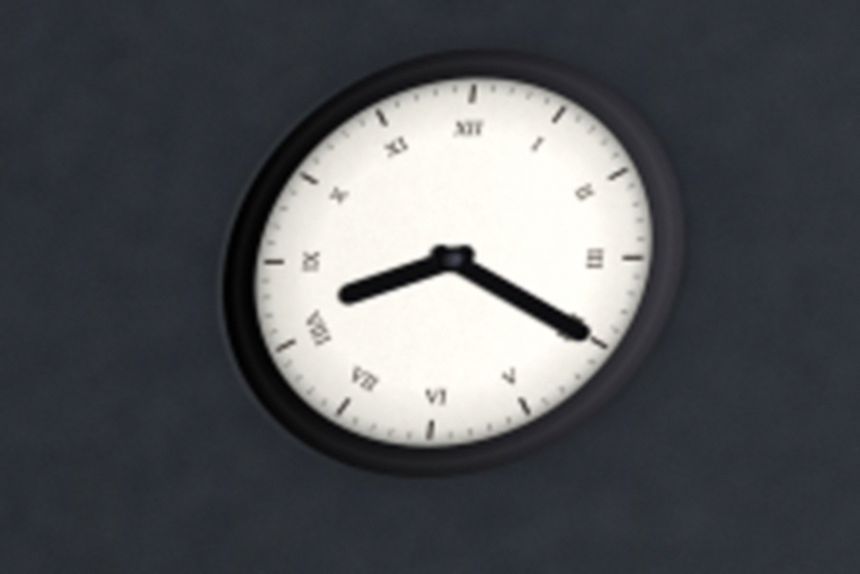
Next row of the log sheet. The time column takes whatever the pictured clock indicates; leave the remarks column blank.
8:20
